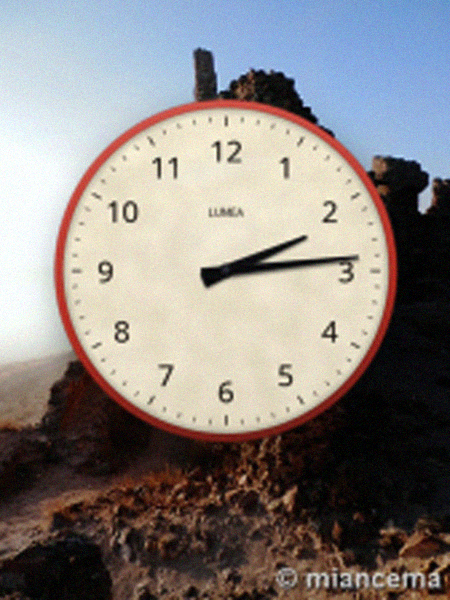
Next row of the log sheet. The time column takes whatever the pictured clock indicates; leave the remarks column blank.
2:14
